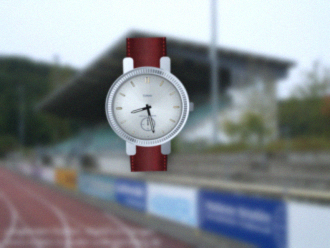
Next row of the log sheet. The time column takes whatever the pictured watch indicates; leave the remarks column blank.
8:28
